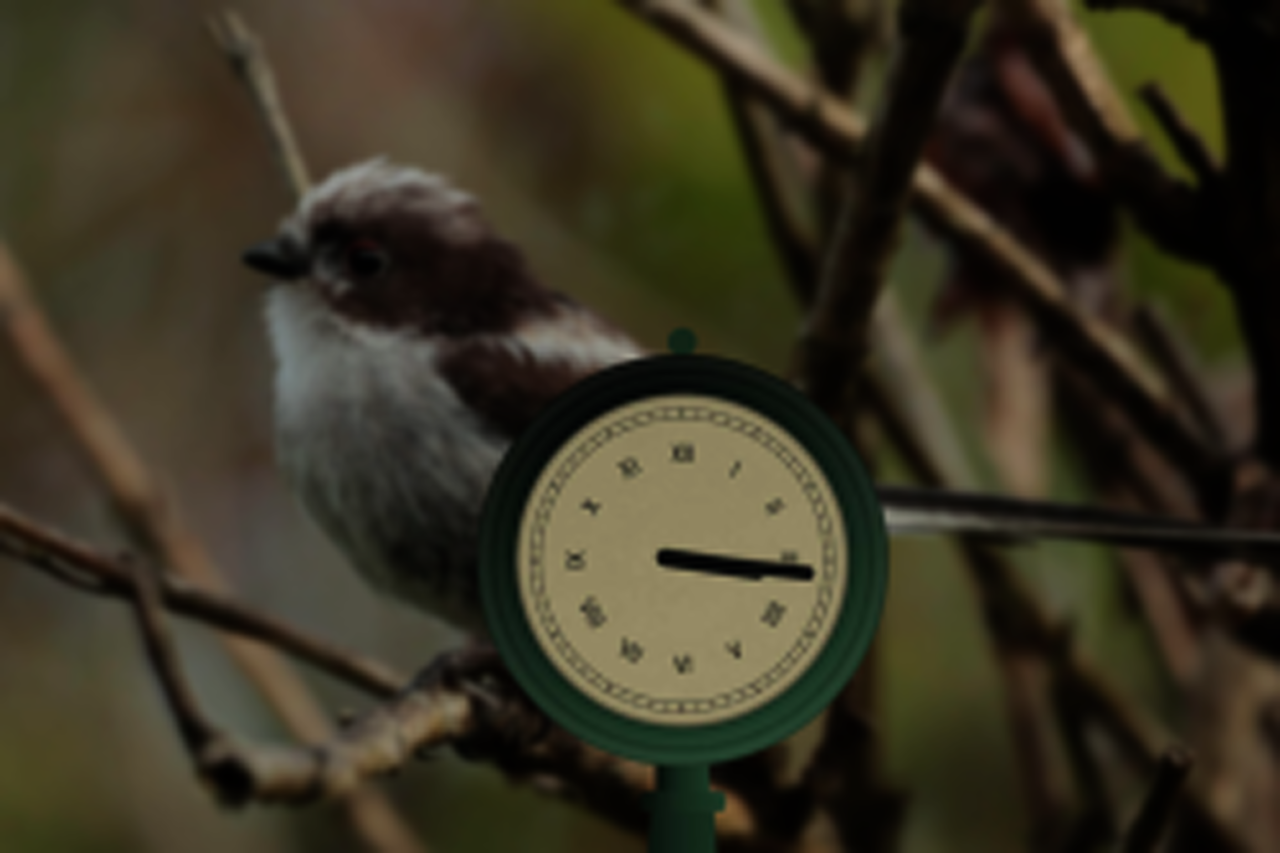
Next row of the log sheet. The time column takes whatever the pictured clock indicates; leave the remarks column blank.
3:16
